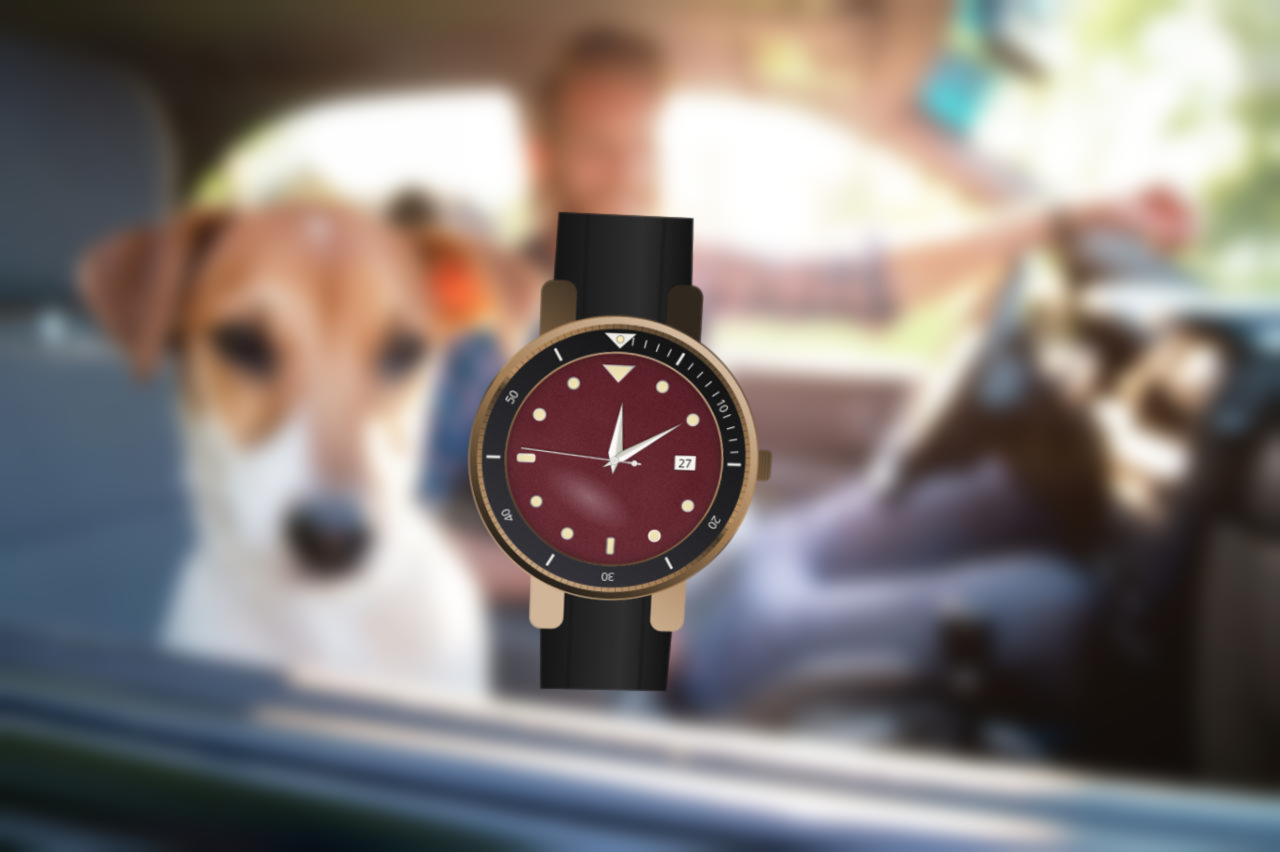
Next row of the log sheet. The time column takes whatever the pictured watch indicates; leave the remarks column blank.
12:09:46
